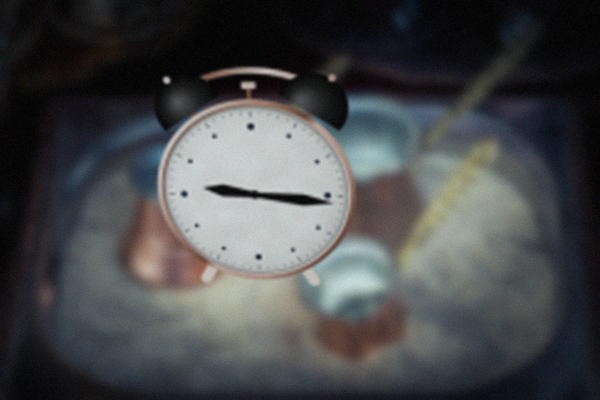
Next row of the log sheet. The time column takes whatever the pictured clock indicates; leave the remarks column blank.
9:16
